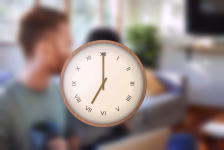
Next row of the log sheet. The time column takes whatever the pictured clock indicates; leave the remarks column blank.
7:00
